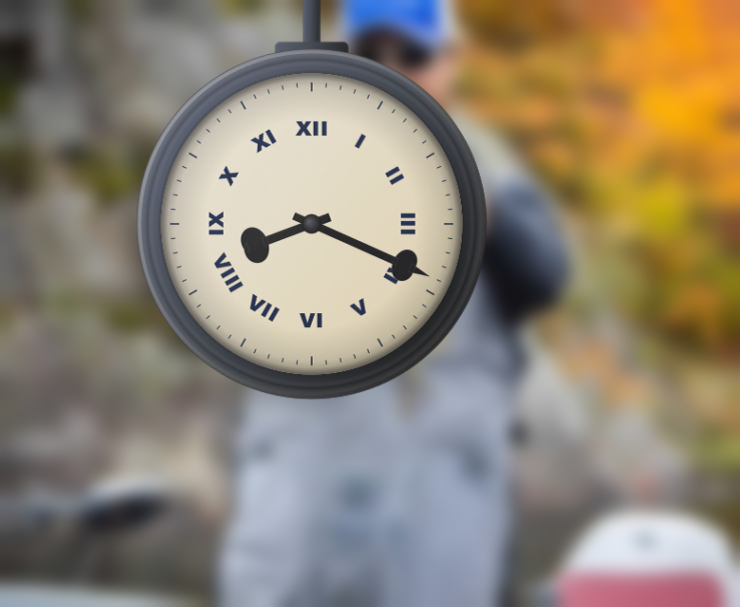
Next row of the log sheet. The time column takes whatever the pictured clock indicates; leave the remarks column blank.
8:19
